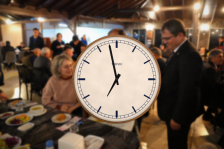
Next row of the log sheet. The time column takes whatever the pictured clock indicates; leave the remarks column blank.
6:58
